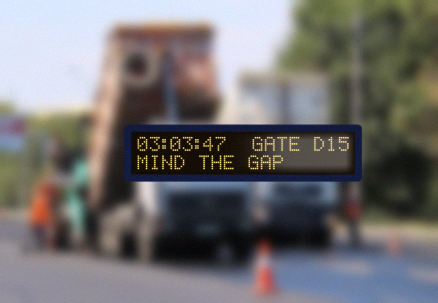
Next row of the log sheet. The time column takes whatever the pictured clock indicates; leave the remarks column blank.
3:03:47
